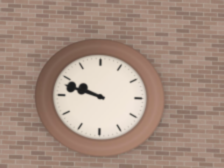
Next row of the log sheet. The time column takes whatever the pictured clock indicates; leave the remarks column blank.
9:48
